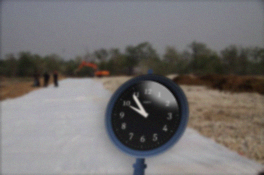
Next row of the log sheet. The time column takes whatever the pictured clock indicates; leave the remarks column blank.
9:54
